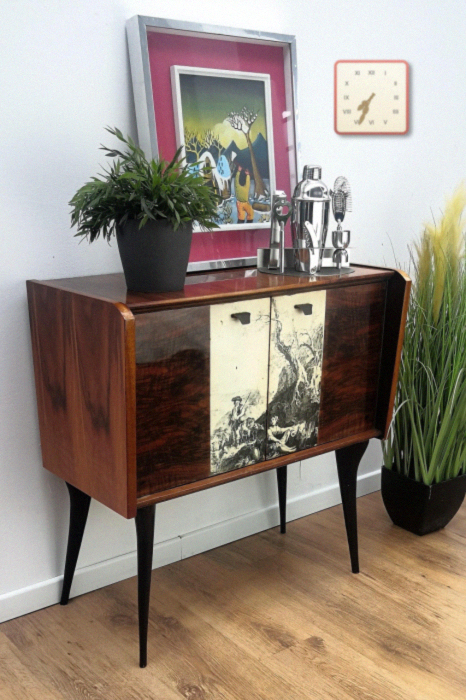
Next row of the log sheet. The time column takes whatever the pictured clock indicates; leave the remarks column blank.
7:34
